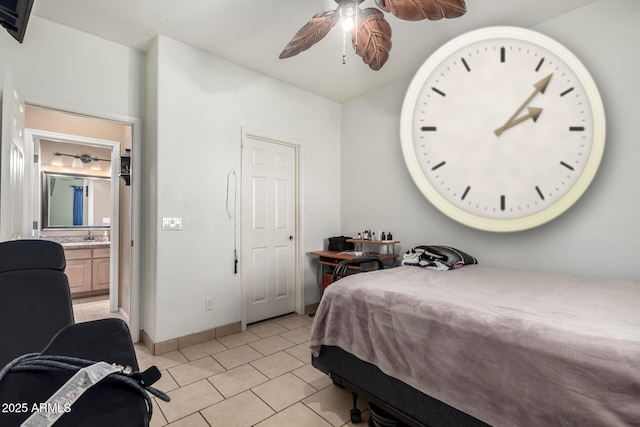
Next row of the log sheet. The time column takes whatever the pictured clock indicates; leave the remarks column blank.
2:07
